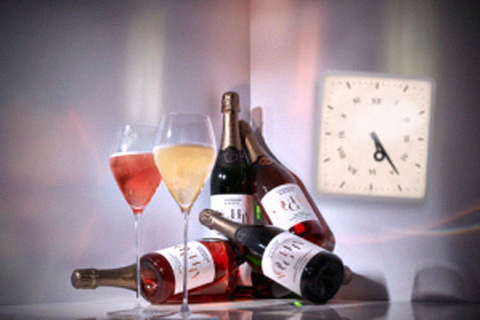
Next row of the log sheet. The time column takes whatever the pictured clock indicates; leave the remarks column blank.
5:24
